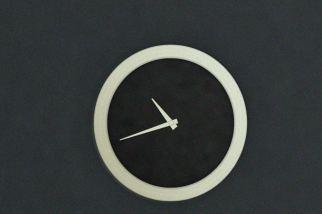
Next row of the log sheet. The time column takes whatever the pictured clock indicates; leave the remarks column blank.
10:42
